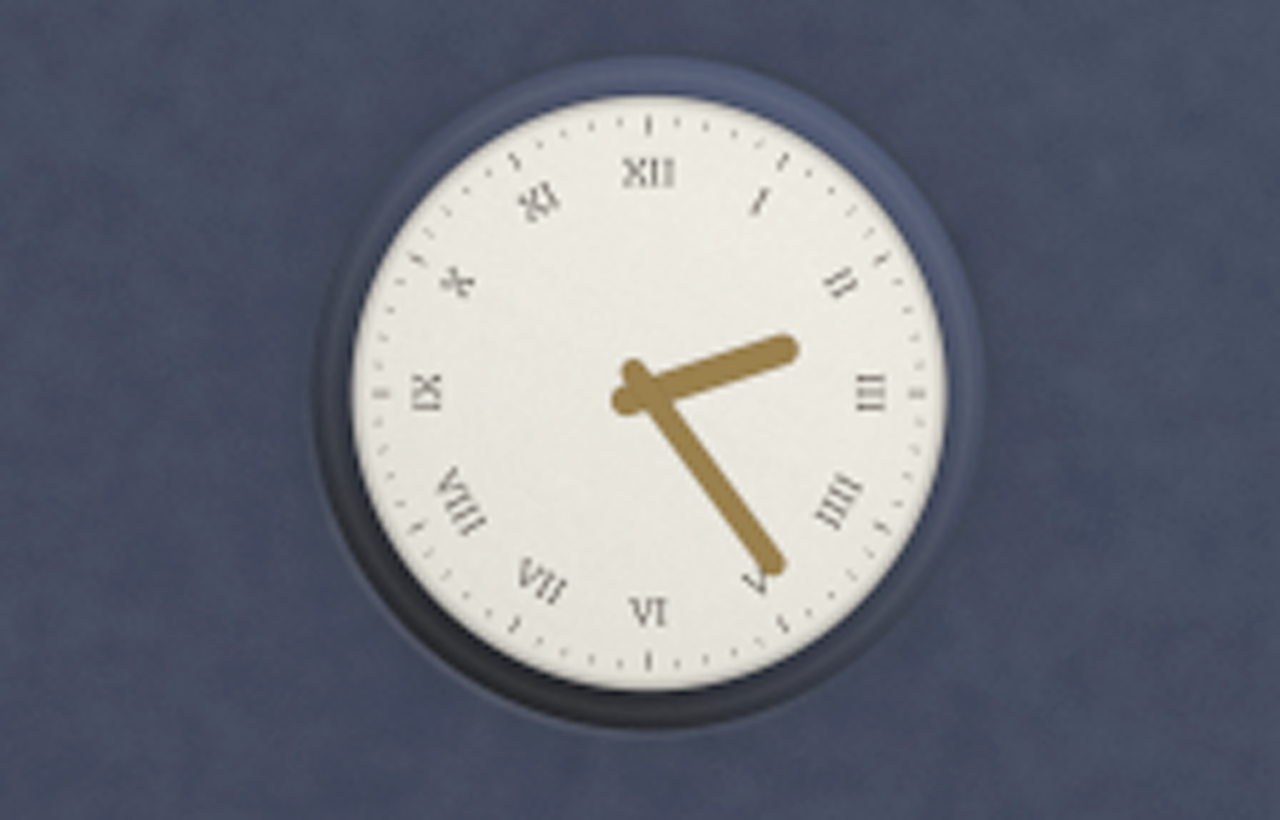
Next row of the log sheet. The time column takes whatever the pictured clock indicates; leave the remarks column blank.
2:24
